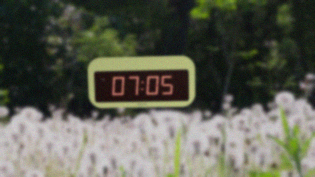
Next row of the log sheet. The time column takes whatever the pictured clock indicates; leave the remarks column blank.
7:05
